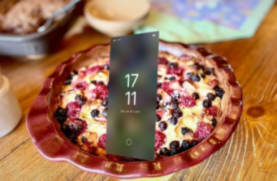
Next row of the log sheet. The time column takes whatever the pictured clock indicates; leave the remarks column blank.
17:11
